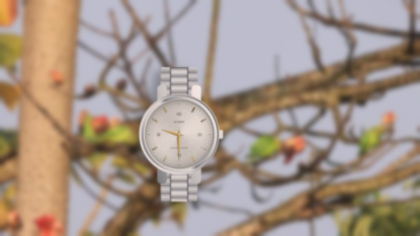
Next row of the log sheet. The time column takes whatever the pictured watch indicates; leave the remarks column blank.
9:30
